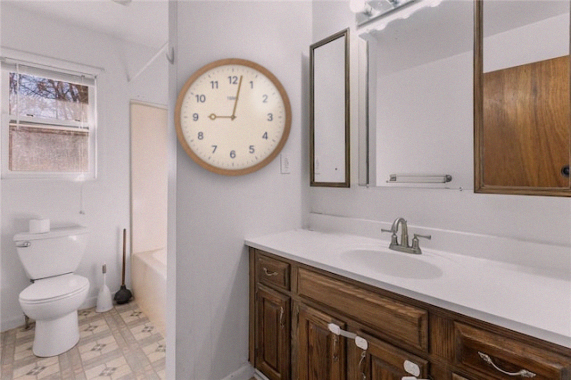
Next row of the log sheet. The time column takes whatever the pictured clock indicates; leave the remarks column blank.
9:02
